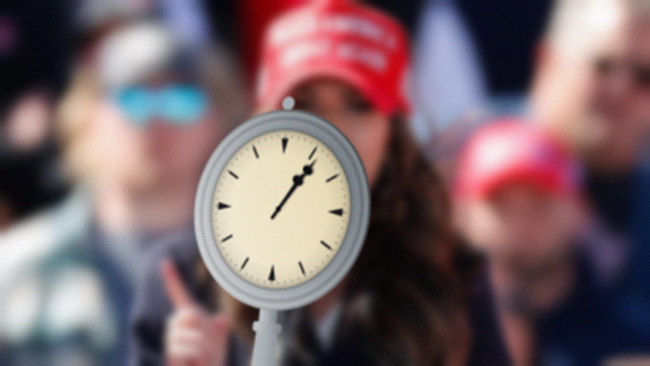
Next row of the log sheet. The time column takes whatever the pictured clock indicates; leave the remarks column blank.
1:06
